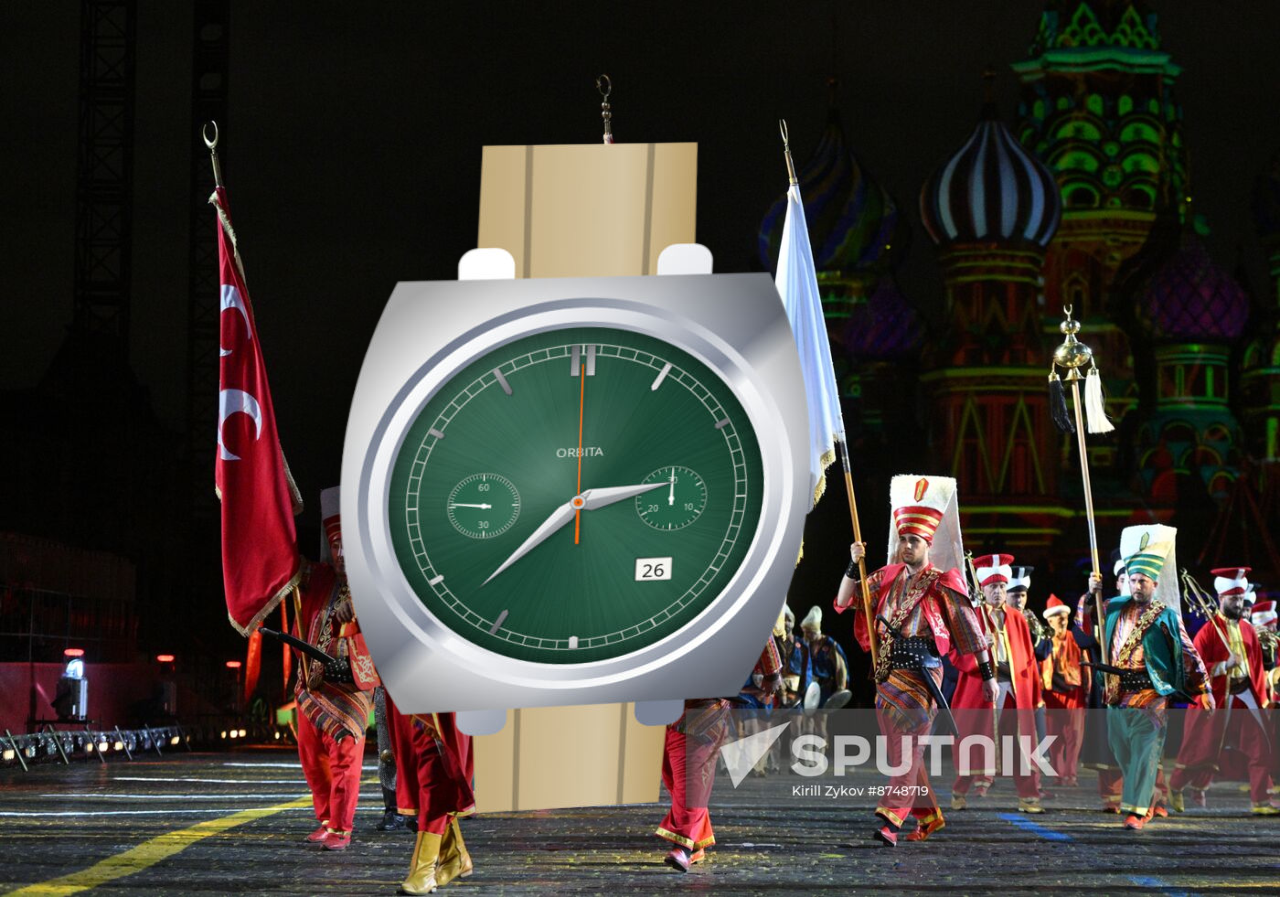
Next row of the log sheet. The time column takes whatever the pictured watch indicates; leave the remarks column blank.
2:37:46
